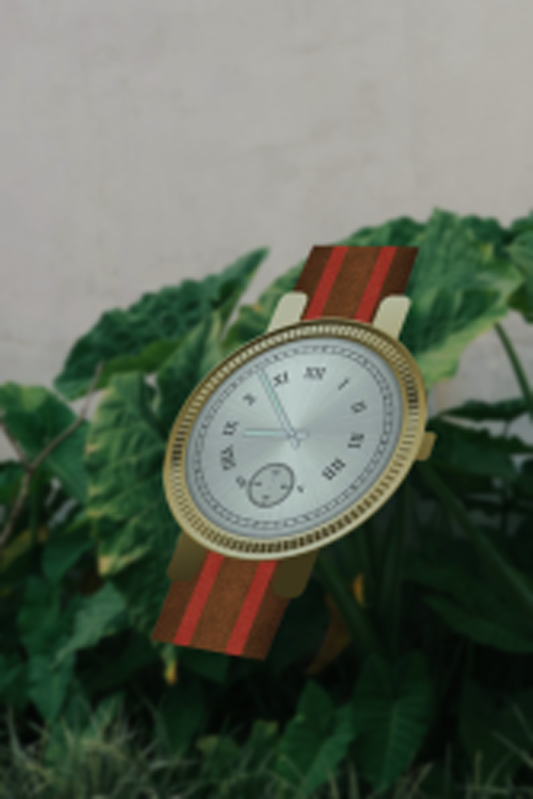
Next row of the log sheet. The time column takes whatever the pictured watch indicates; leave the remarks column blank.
8:53
